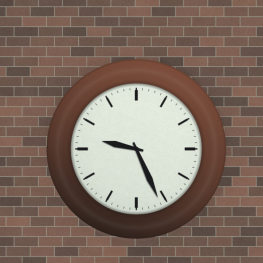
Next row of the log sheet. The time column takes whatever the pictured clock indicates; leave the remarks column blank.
9:26
